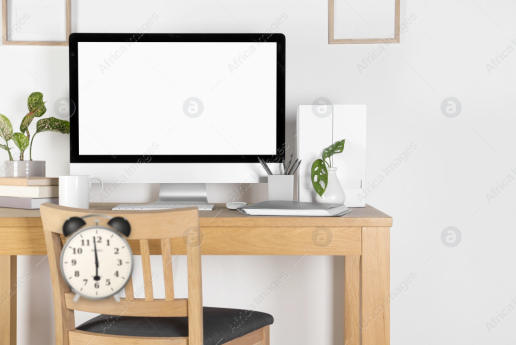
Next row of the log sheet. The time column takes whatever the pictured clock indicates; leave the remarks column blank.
5:59
